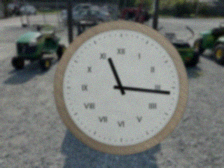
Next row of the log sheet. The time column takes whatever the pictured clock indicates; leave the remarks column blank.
11:16
